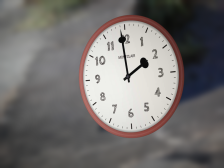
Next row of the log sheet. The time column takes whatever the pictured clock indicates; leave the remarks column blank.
1:59
